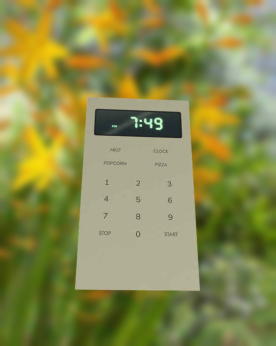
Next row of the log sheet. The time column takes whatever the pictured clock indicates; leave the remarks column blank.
7:49
